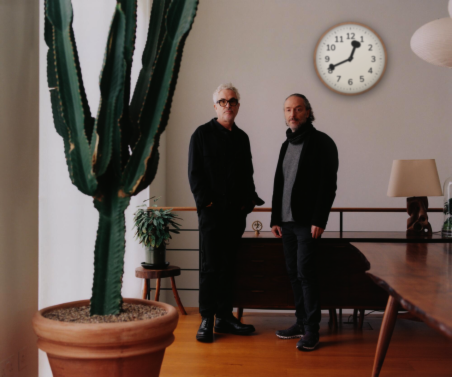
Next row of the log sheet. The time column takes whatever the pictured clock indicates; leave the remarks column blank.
12:41
